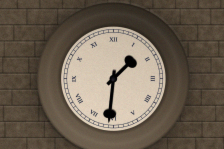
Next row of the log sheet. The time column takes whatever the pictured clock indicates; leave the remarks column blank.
1:31
